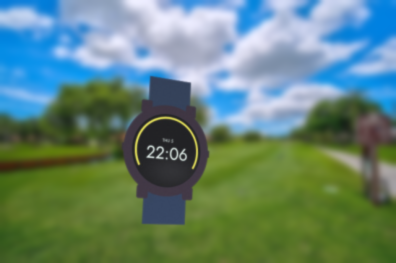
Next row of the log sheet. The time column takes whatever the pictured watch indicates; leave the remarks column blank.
22:06
